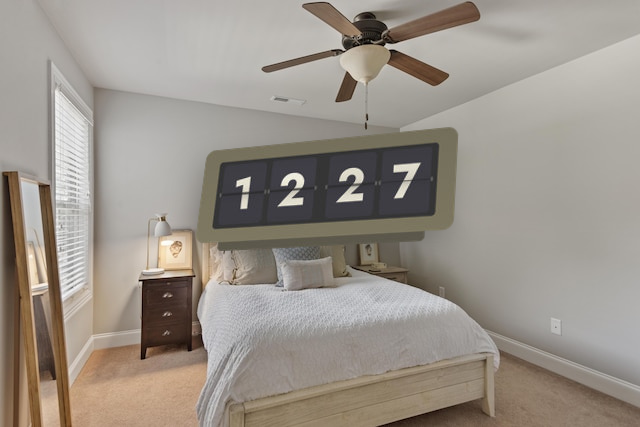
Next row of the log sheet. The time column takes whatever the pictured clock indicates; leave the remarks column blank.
12:27
